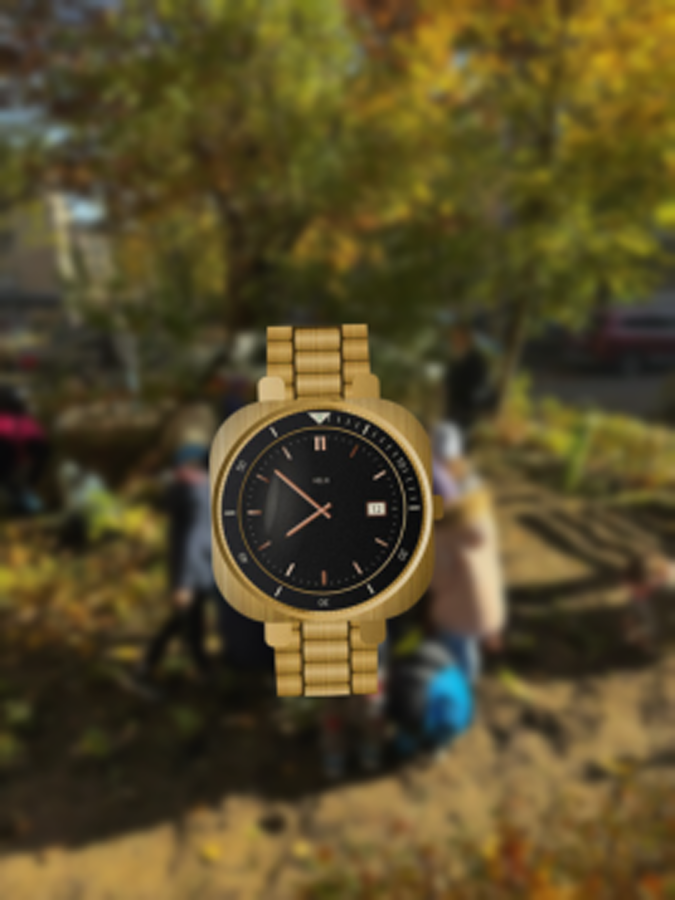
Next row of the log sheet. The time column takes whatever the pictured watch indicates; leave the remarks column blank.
7:52
